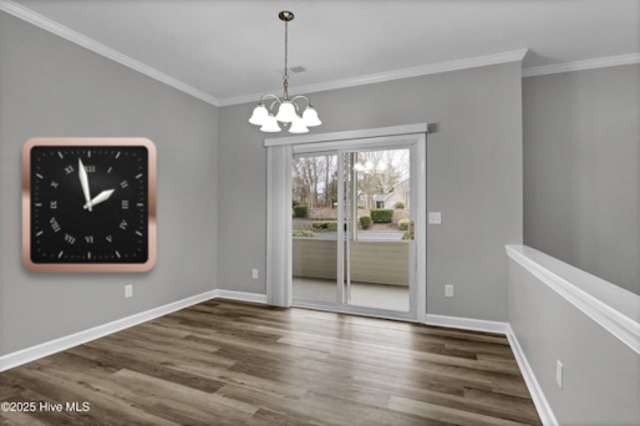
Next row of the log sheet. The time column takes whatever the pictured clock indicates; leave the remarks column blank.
1:58
